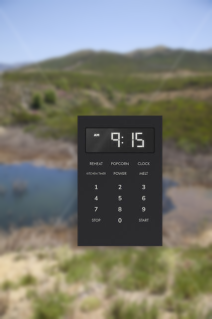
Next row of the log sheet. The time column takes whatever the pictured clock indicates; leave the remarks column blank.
9:15
